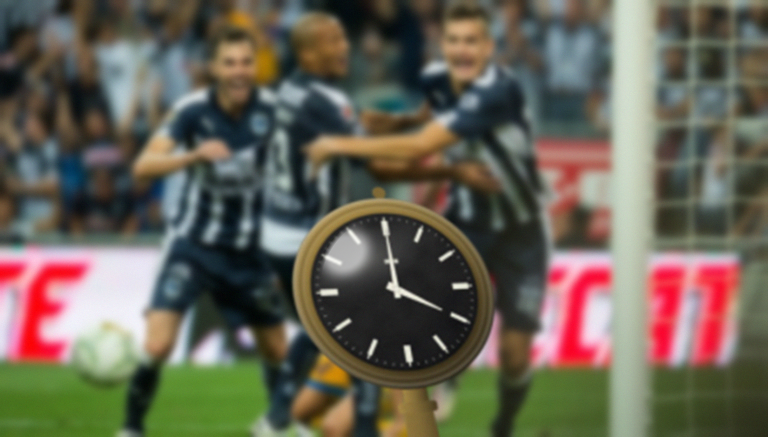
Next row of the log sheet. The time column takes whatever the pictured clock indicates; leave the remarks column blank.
4:00
